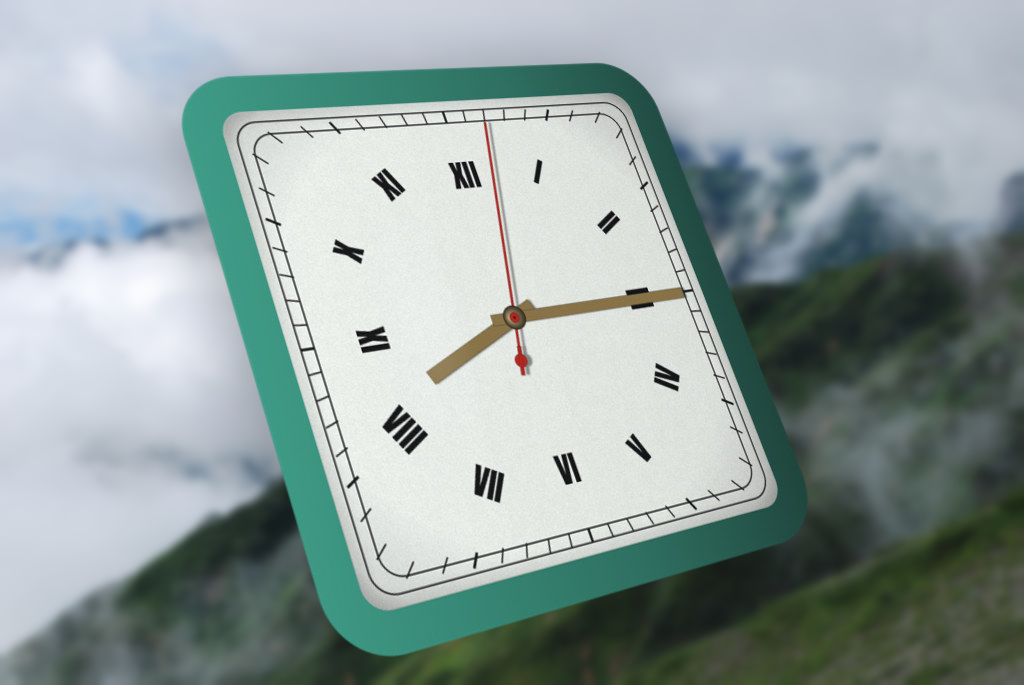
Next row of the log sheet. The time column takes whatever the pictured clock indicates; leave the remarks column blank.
8:15:02
